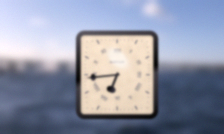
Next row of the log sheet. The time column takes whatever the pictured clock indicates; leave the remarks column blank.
6:44
